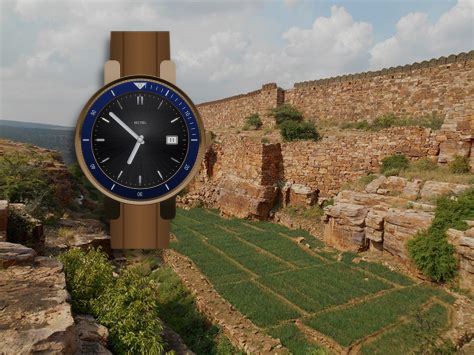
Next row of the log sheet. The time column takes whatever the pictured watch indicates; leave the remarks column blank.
6:52
